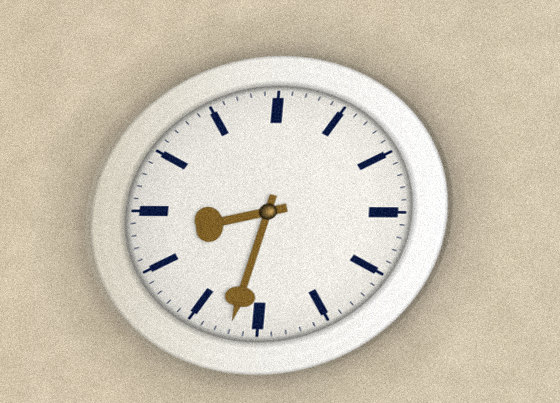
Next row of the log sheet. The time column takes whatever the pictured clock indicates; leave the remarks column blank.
8:32
